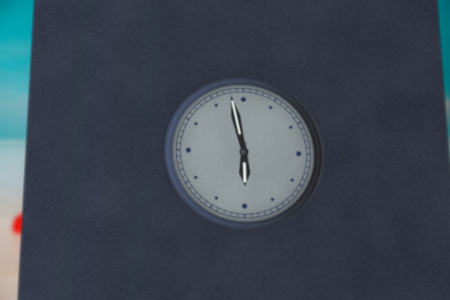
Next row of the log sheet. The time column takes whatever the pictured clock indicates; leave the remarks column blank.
5:58
